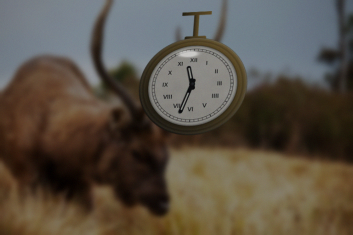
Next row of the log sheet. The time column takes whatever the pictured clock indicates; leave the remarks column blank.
11:33
